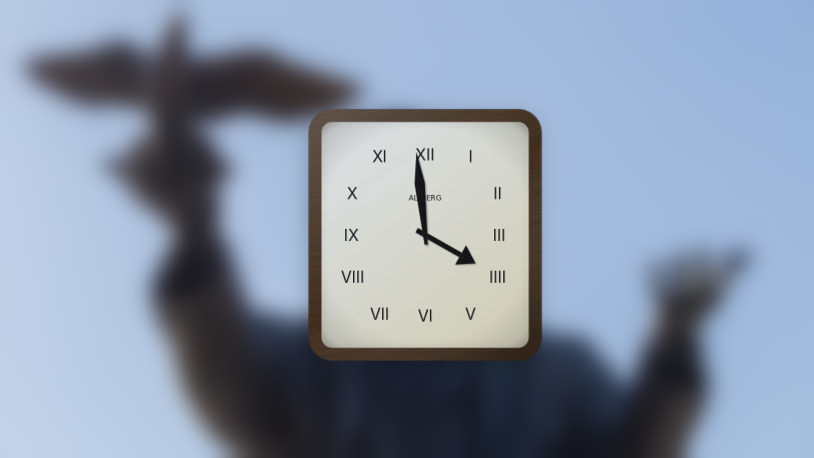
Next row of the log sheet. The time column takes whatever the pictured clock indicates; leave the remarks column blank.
3:59
